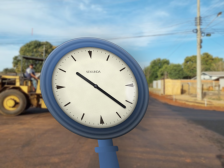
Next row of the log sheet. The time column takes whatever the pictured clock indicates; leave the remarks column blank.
10:22
